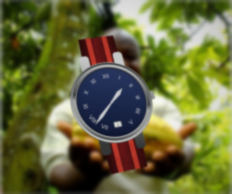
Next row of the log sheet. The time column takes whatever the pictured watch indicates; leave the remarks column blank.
1:38
